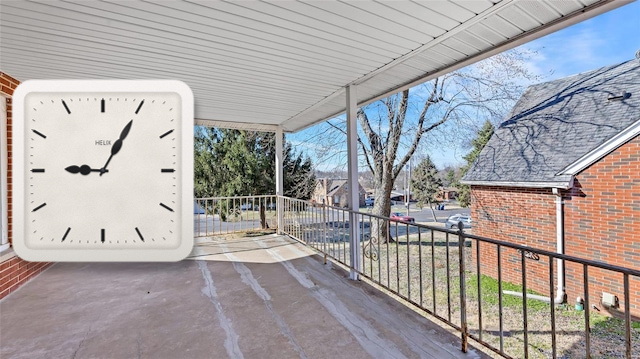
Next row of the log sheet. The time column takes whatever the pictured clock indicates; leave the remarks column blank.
9:05
